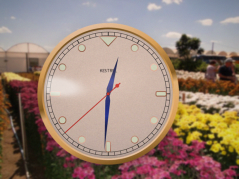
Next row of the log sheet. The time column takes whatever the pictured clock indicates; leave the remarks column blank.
12:30:38
